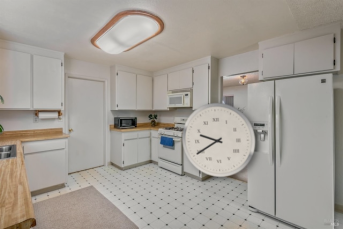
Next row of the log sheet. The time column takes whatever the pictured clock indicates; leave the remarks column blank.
9:40
